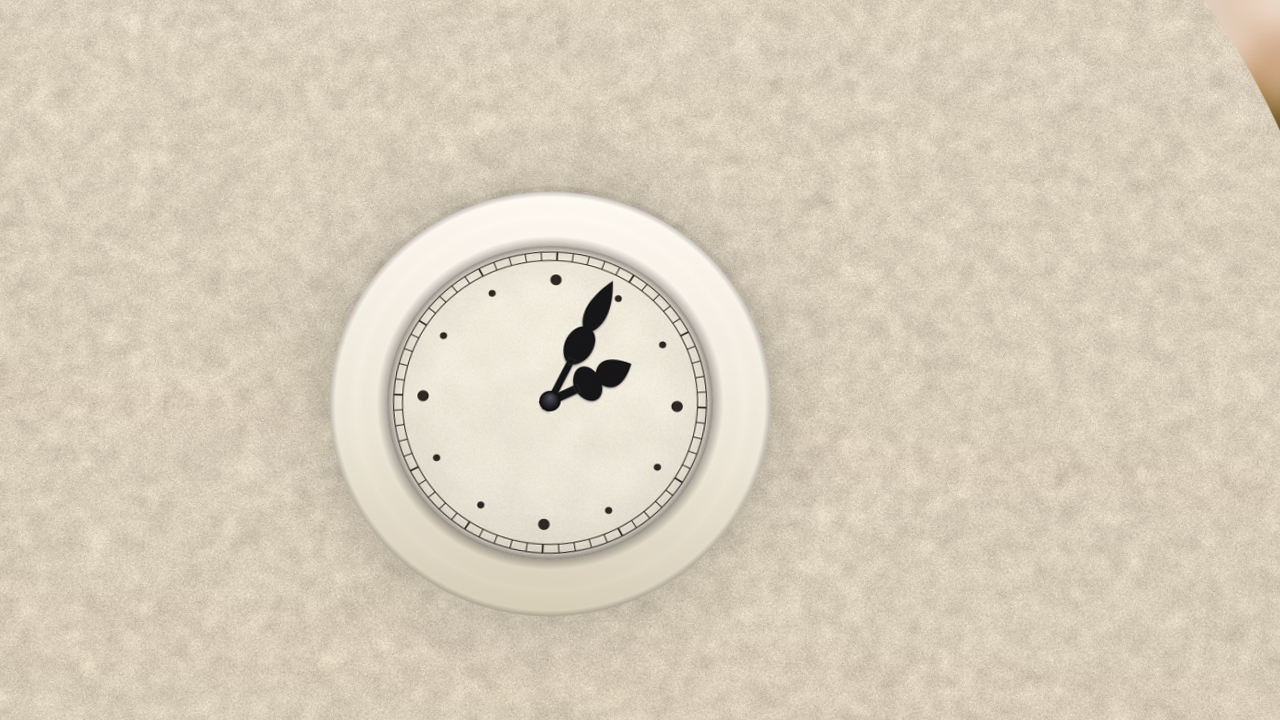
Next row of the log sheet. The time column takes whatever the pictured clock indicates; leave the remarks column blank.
2:04
